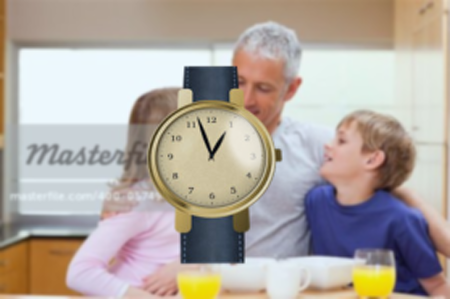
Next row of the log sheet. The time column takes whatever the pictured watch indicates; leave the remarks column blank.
12:57
